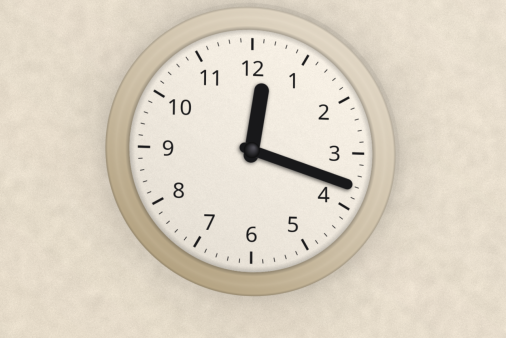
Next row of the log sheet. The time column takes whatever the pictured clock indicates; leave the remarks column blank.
12:18
